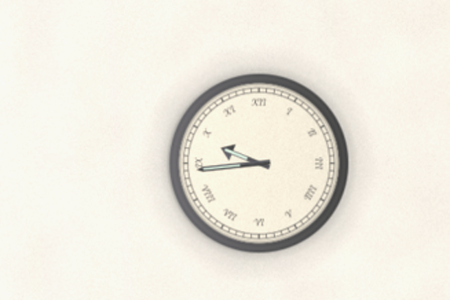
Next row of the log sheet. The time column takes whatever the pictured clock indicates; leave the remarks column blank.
9:44
